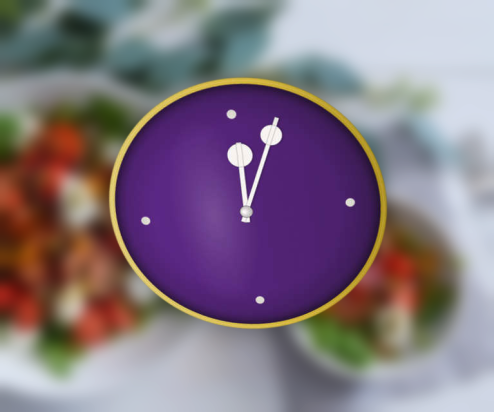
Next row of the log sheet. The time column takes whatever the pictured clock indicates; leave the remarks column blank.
12:04
